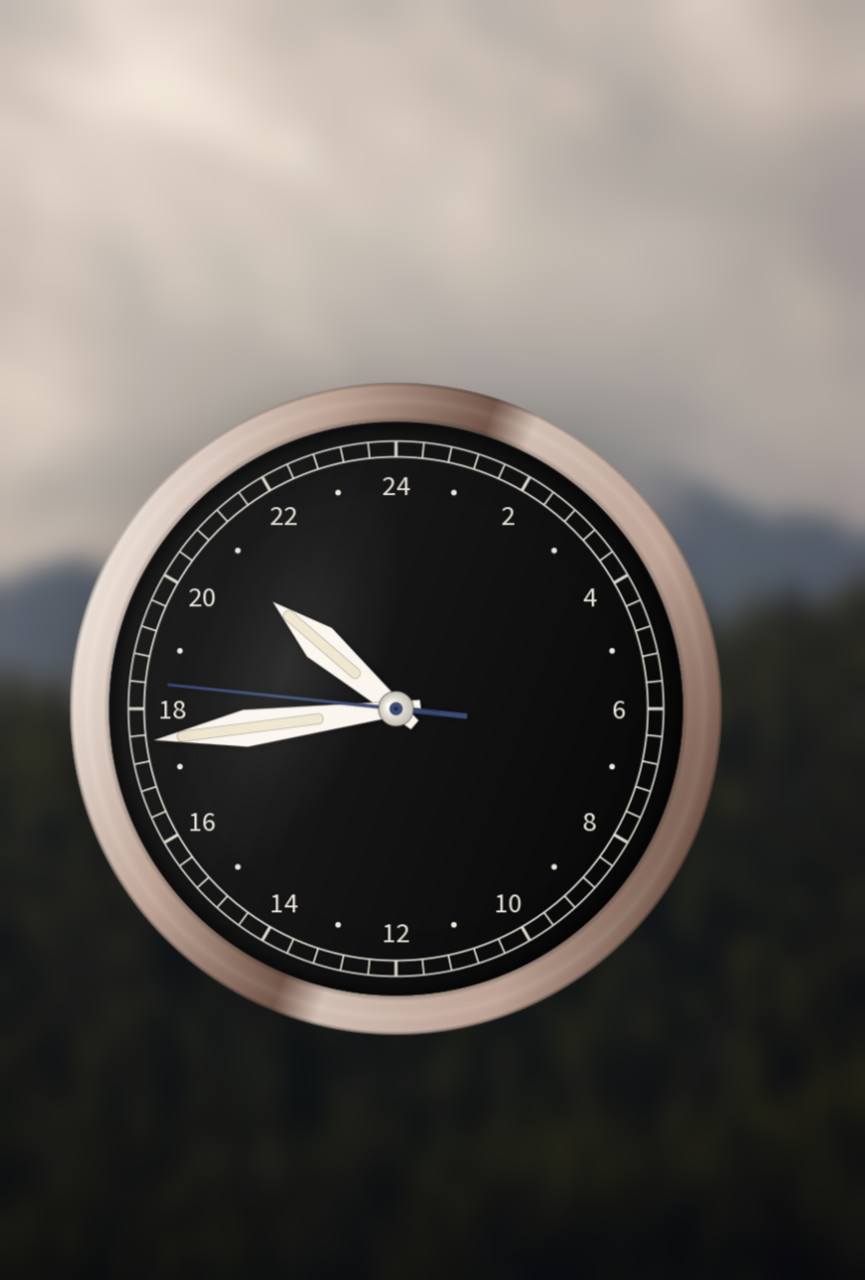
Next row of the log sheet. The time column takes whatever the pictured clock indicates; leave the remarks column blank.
20:43:46
